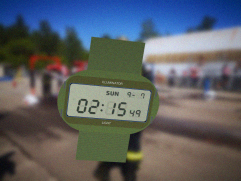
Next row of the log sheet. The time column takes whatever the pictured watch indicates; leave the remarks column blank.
2:15:49
